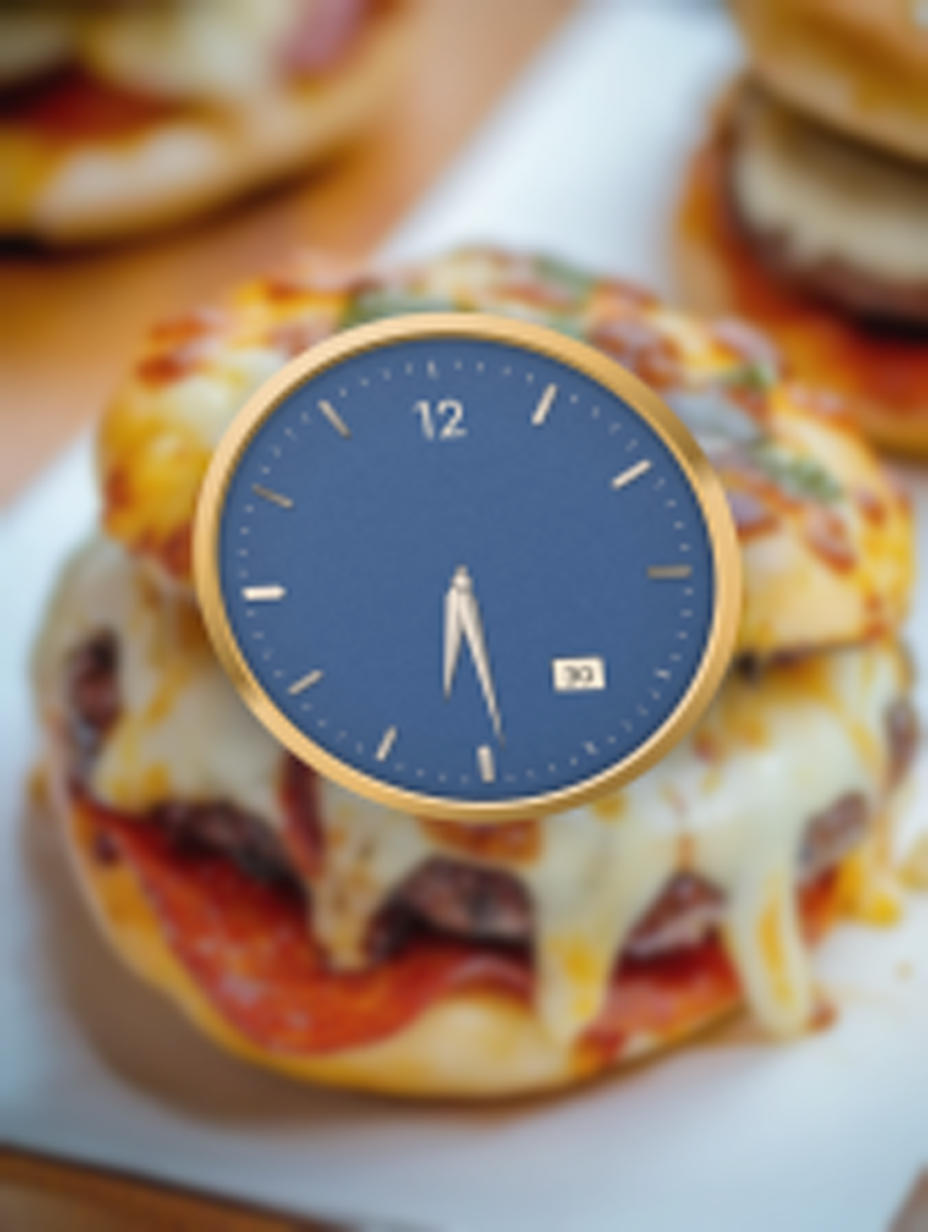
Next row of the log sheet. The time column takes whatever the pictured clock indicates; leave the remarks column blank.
6:29
